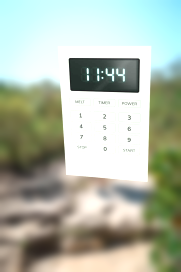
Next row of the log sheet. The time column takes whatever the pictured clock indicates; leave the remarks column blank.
11:44
